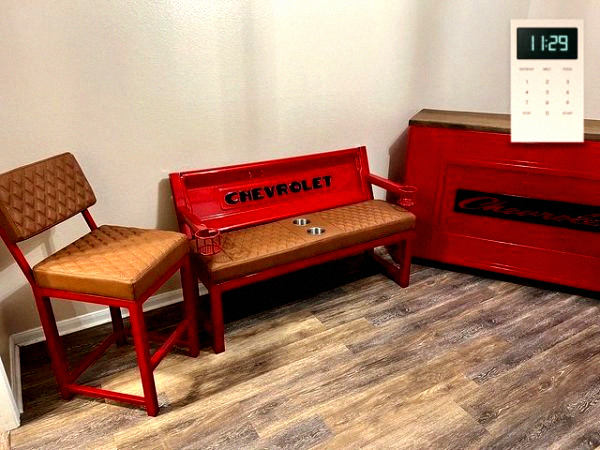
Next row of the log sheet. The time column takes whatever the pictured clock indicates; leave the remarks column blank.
11:29
